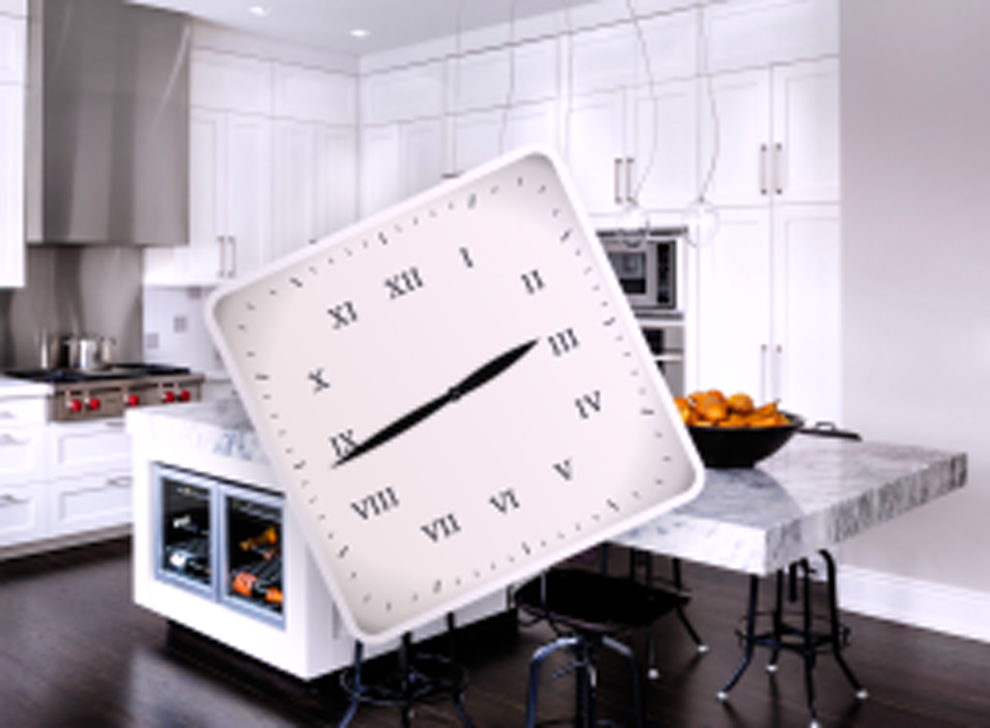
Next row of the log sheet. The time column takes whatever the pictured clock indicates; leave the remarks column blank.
2:44
